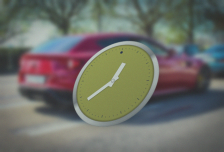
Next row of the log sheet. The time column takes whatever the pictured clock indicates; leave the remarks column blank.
12:38
